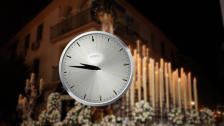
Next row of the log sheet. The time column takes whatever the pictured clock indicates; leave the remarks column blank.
9:47
